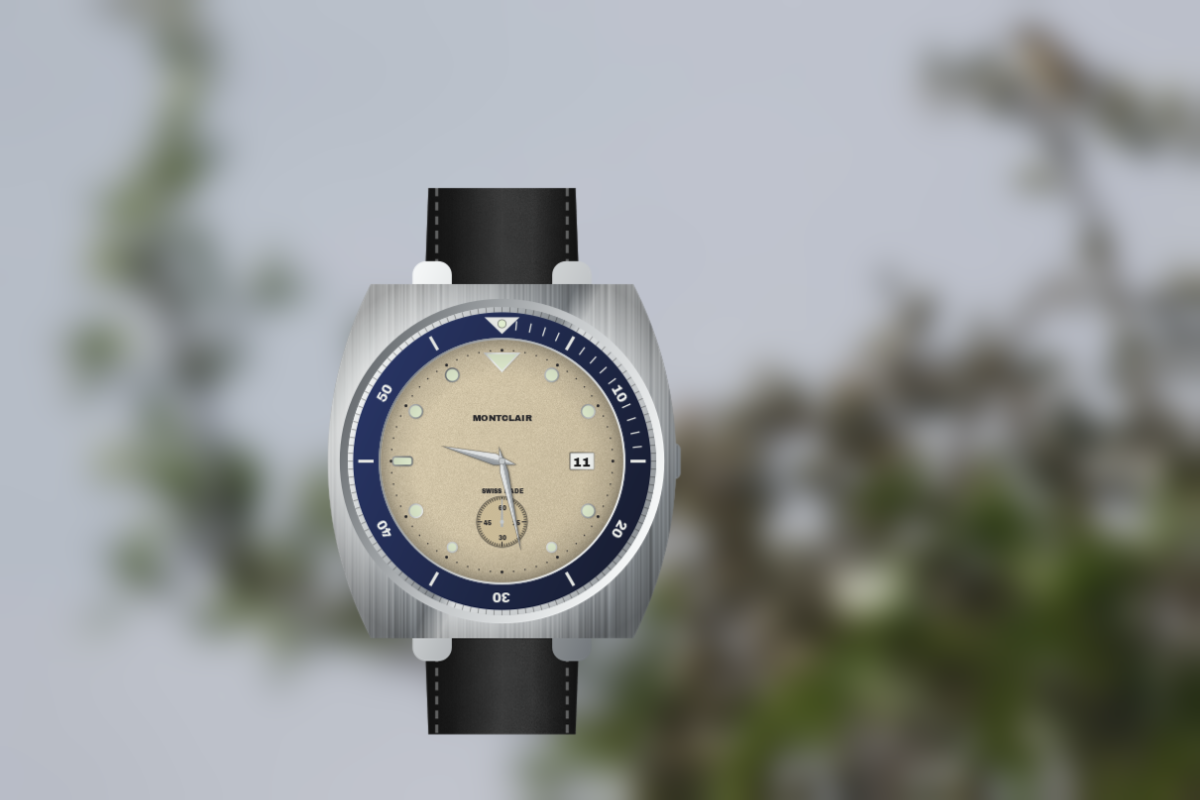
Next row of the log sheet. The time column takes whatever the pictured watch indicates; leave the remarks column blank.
9:28
